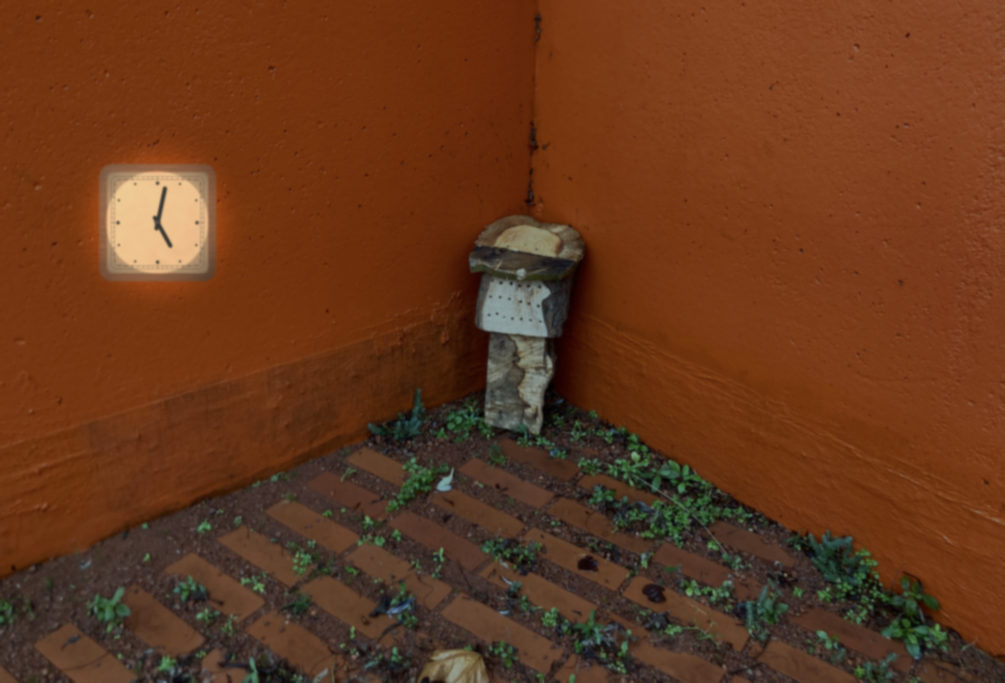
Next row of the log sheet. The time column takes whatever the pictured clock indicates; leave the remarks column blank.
5:02
